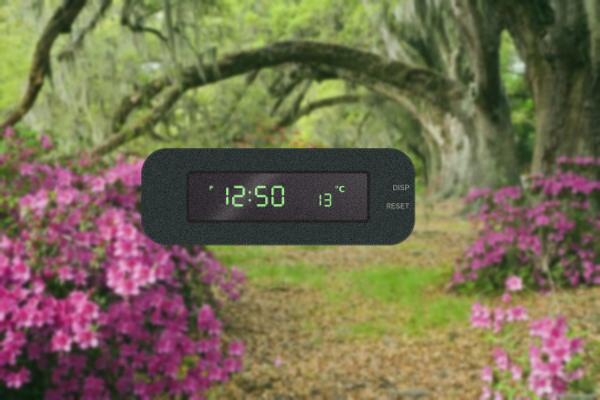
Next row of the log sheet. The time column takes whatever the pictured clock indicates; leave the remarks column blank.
12:50
